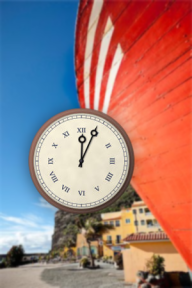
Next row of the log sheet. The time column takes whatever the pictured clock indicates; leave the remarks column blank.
12:04
